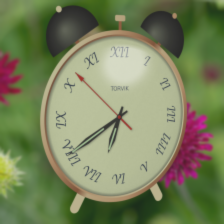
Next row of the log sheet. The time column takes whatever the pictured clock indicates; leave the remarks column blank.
6:39:52
